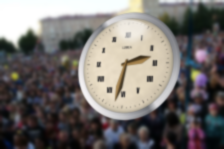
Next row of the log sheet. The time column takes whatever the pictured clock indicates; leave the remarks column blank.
2:32
